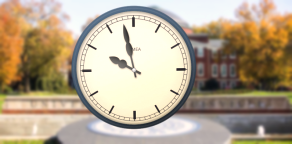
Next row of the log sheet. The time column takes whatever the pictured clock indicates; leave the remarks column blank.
9:58
